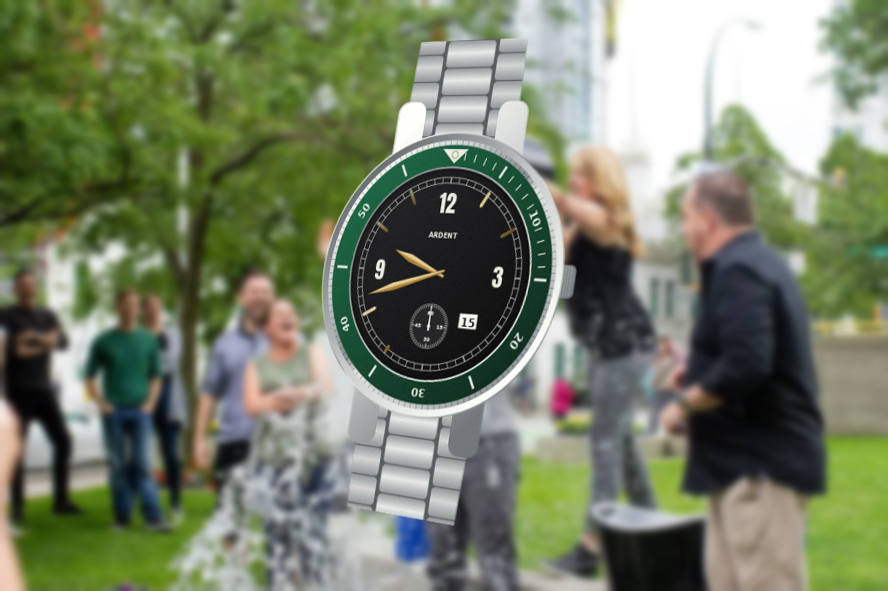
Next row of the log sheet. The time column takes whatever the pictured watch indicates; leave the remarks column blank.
9:42
